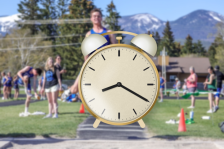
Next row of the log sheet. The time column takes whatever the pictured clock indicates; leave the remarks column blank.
8:20
